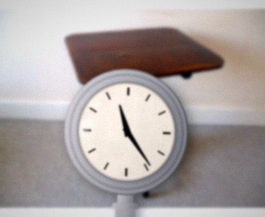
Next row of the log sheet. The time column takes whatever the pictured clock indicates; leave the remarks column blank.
11:24
